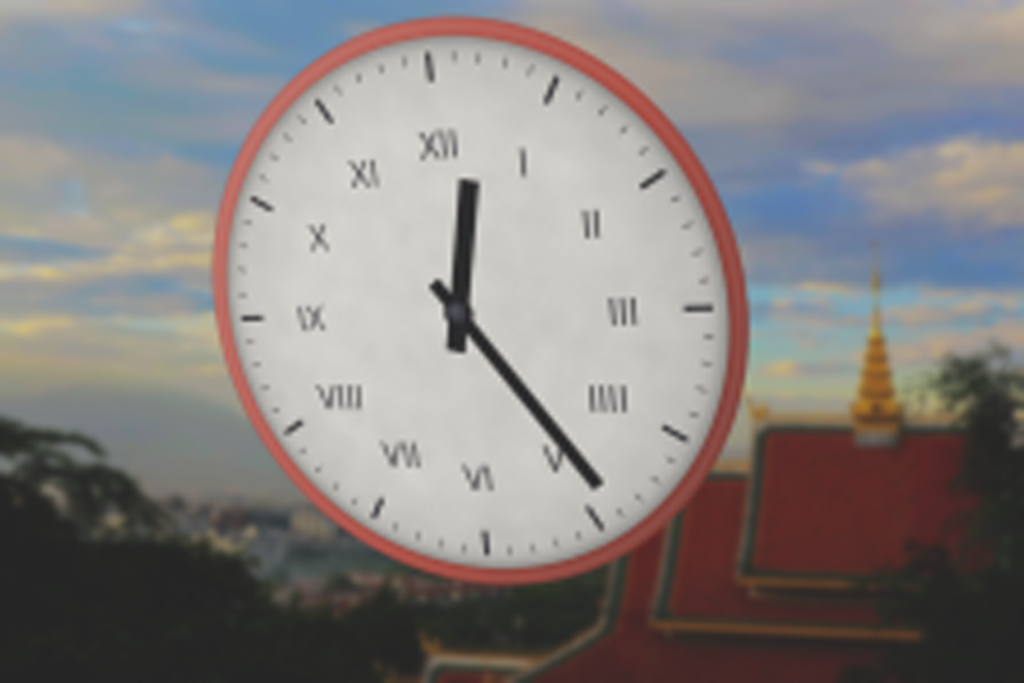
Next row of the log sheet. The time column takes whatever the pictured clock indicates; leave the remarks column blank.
12:24
